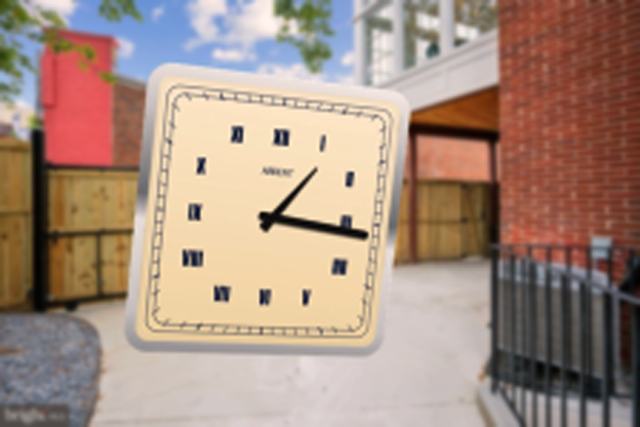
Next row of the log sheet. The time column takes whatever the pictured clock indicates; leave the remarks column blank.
1:16
